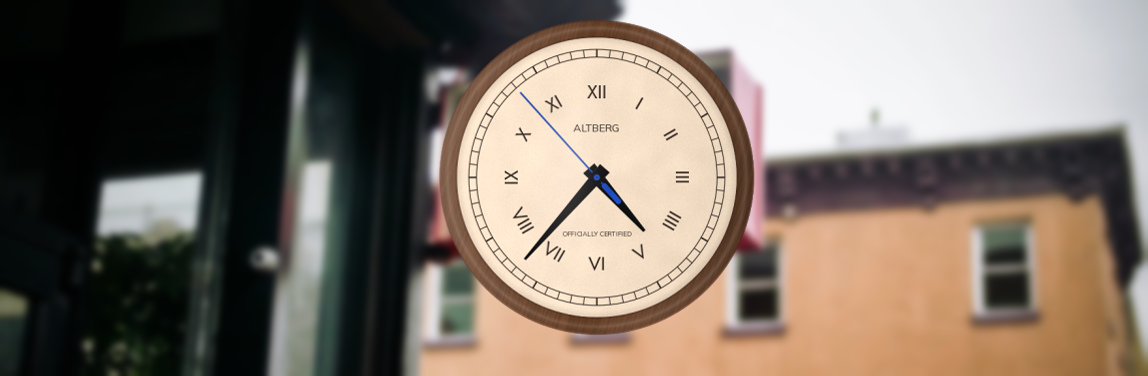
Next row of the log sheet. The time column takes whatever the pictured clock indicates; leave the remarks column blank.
4:36:53
